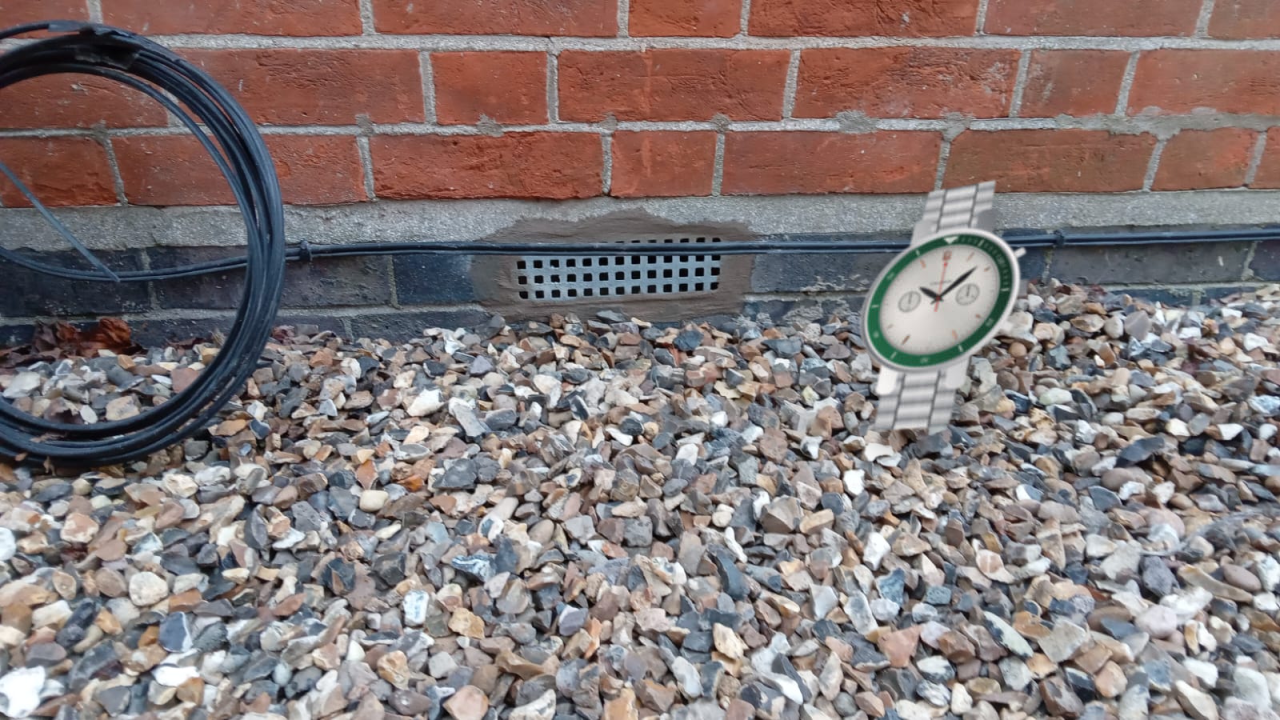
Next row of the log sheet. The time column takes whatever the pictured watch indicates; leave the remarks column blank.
10:08
